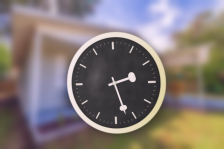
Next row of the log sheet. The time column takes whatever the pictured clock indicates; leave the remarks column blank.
2:27
